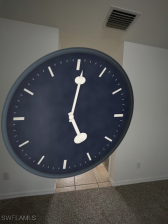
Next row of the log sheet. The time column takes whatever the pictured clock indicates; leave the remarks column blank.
5:01
